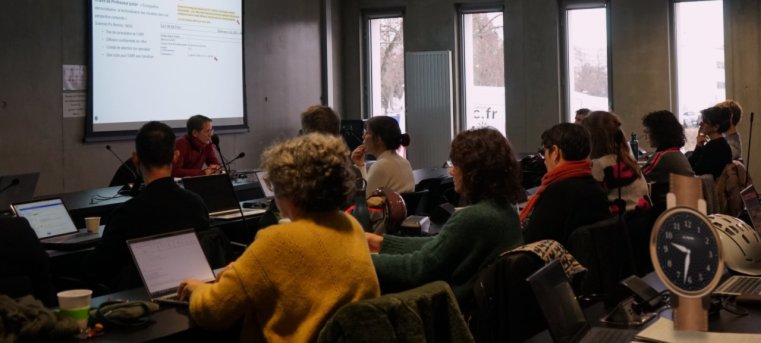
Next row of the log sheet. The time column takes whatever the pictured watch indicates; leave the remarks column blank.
9:32
